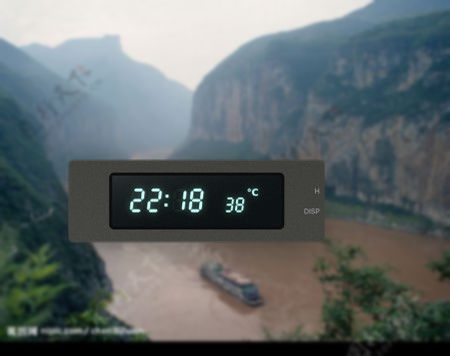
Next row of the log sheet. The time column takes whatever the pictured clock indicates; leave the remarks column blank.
22:18
